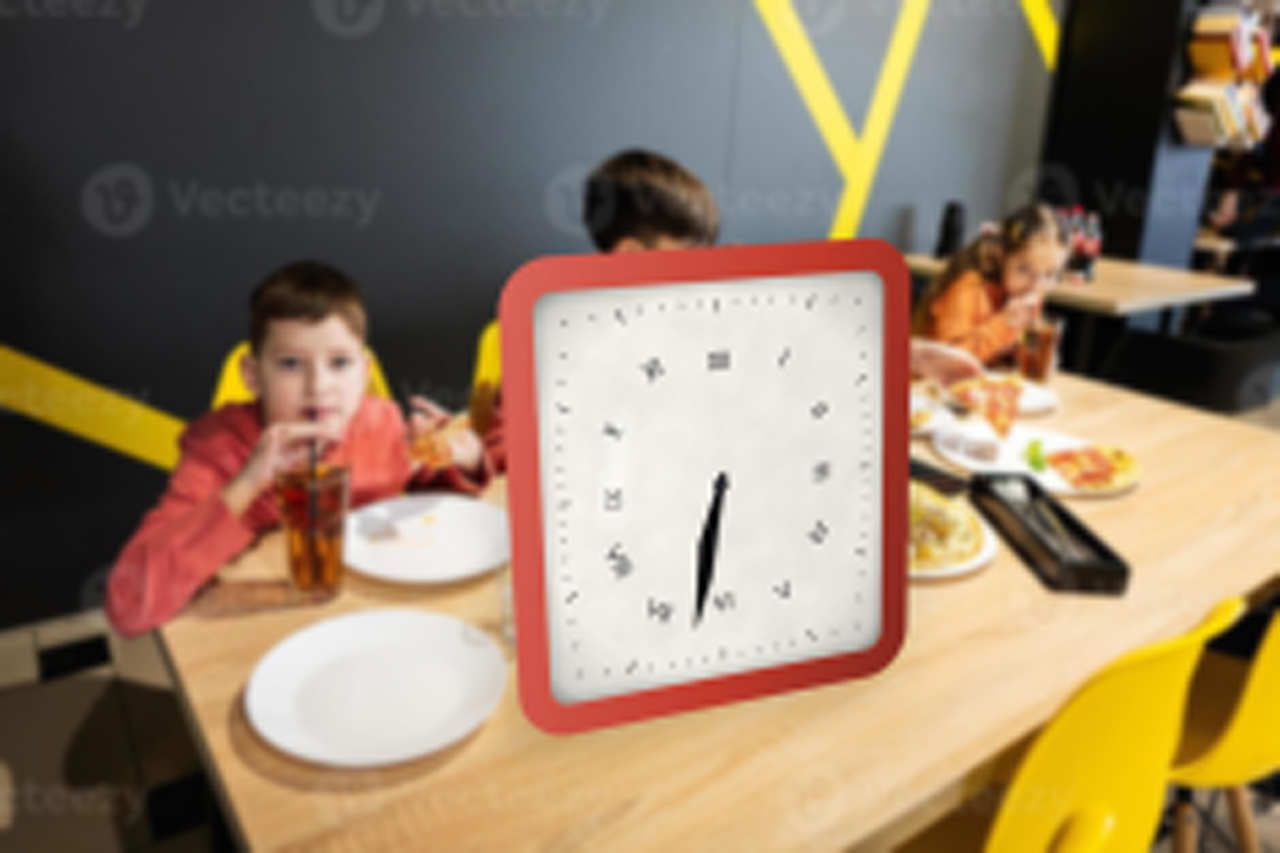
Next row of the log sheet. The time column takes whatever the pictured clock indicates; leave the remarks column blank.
6:32
